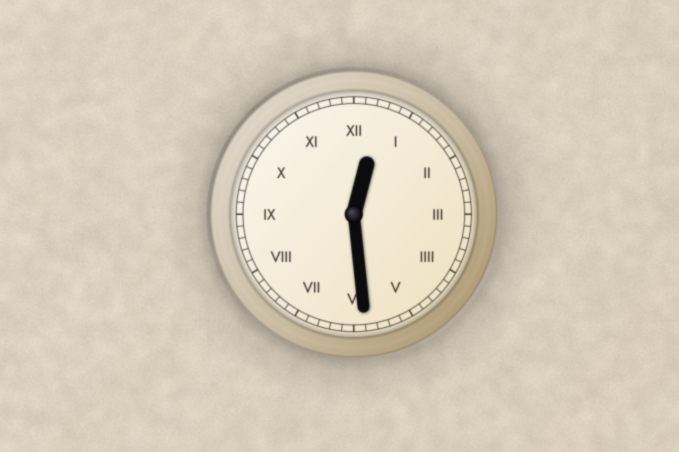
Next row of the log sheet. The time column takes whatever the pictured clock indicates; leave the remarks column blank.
12:29
